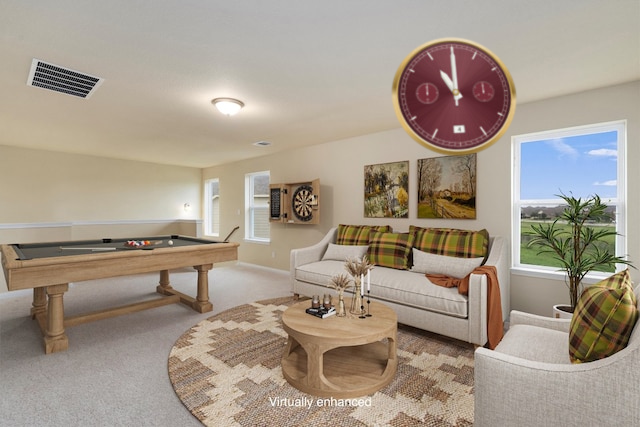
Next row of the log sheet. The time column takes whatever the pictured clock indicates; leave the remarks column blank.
11:00
